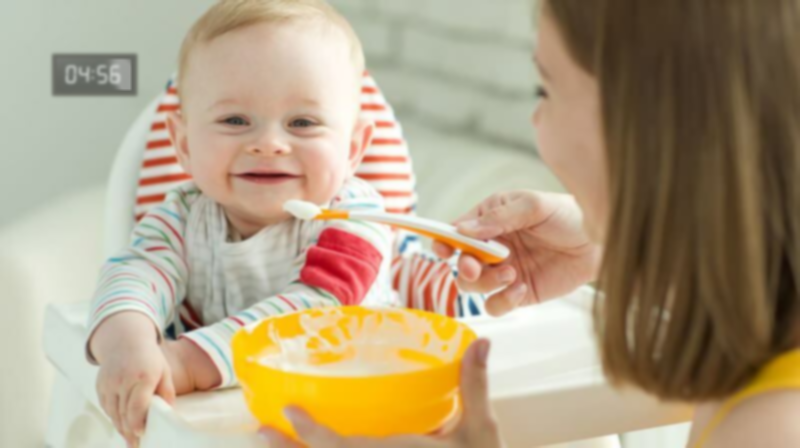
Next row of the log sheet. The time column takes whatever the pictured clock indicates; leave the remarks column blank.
4:56
